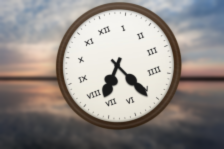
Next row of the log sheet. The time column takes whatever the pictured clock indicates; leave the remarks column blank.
7:26
